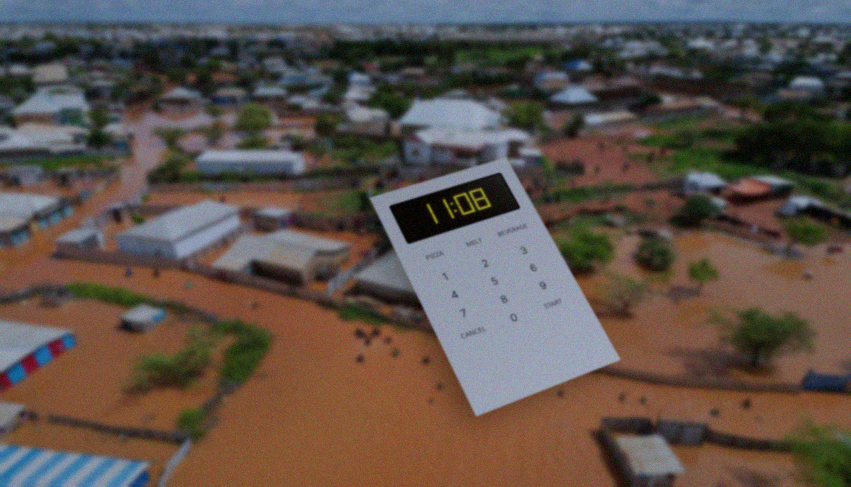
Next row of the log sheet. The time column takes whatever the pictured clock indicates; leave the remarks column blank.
11:08
